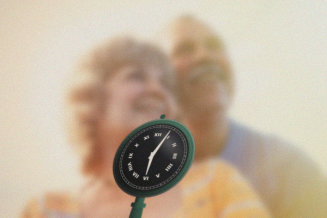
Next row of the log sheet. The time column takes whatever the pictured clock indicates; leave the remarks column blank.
6:04
